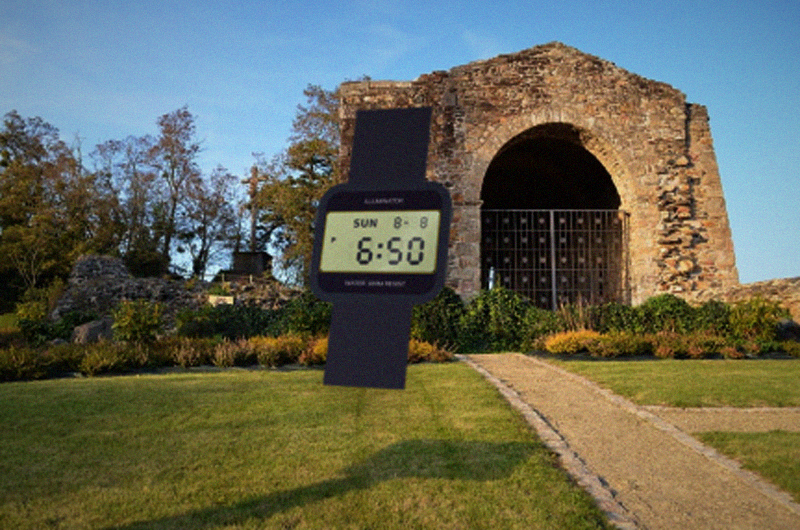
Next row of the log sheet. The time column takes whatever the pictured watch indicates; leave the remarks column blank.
6:50
